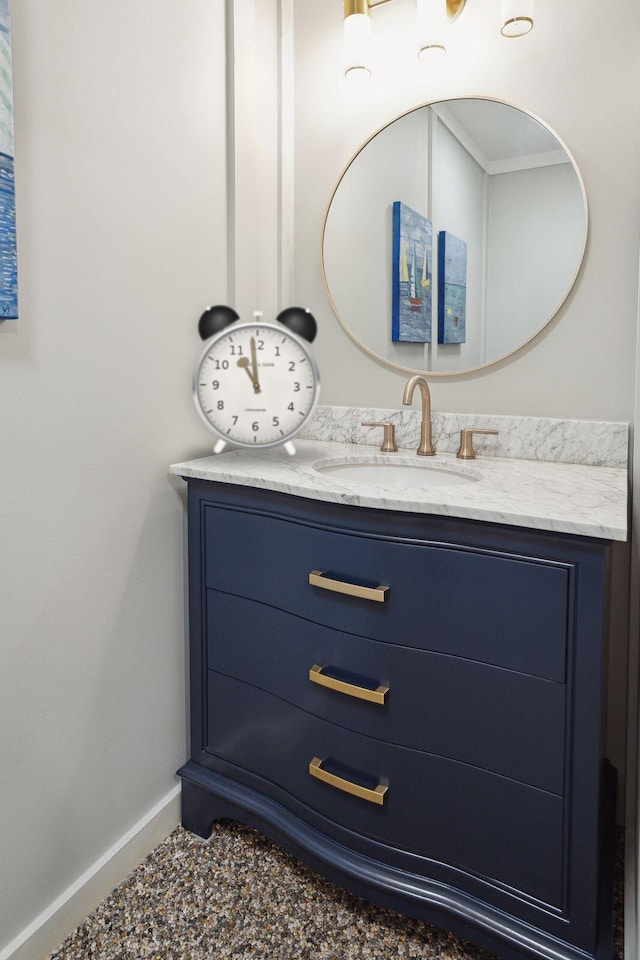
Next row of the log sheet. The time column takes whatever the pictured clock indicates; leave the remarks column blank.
10:59
